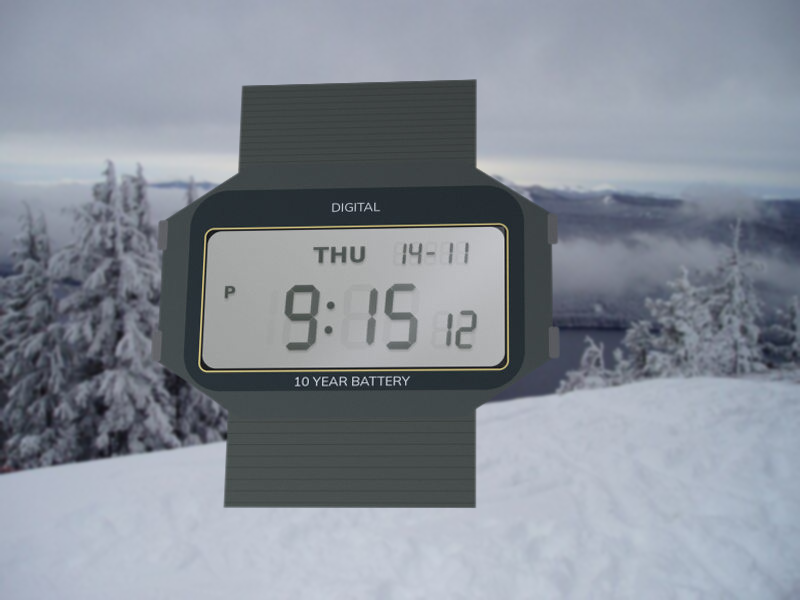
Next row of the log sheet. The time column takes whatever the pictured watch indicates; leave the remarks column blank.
9:15:12
